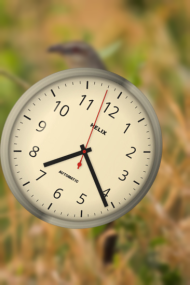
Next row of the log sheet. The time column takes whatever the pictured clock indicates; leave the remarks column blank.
7:20:58
